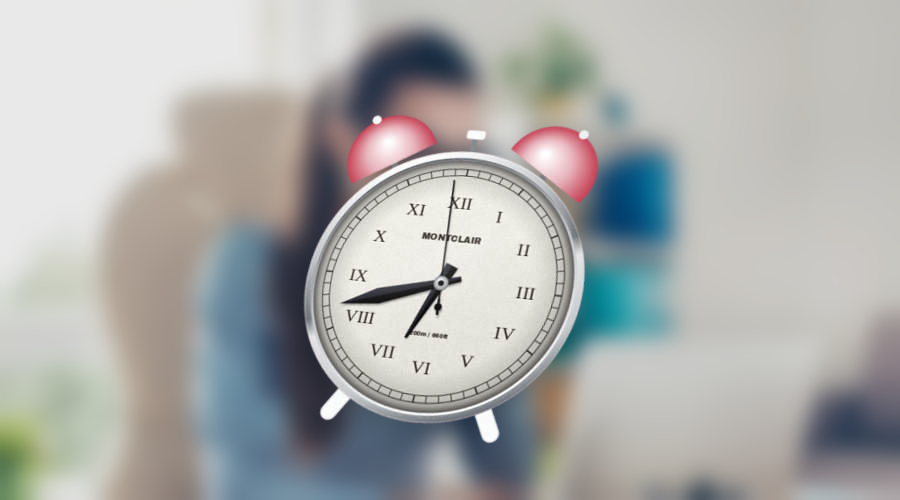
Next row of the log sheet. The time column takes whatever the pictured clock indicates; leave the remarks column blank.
6:41:59
